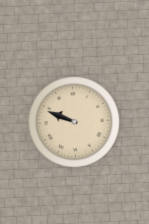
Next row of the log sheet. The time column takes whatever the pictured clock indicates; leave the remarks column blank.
9:49
